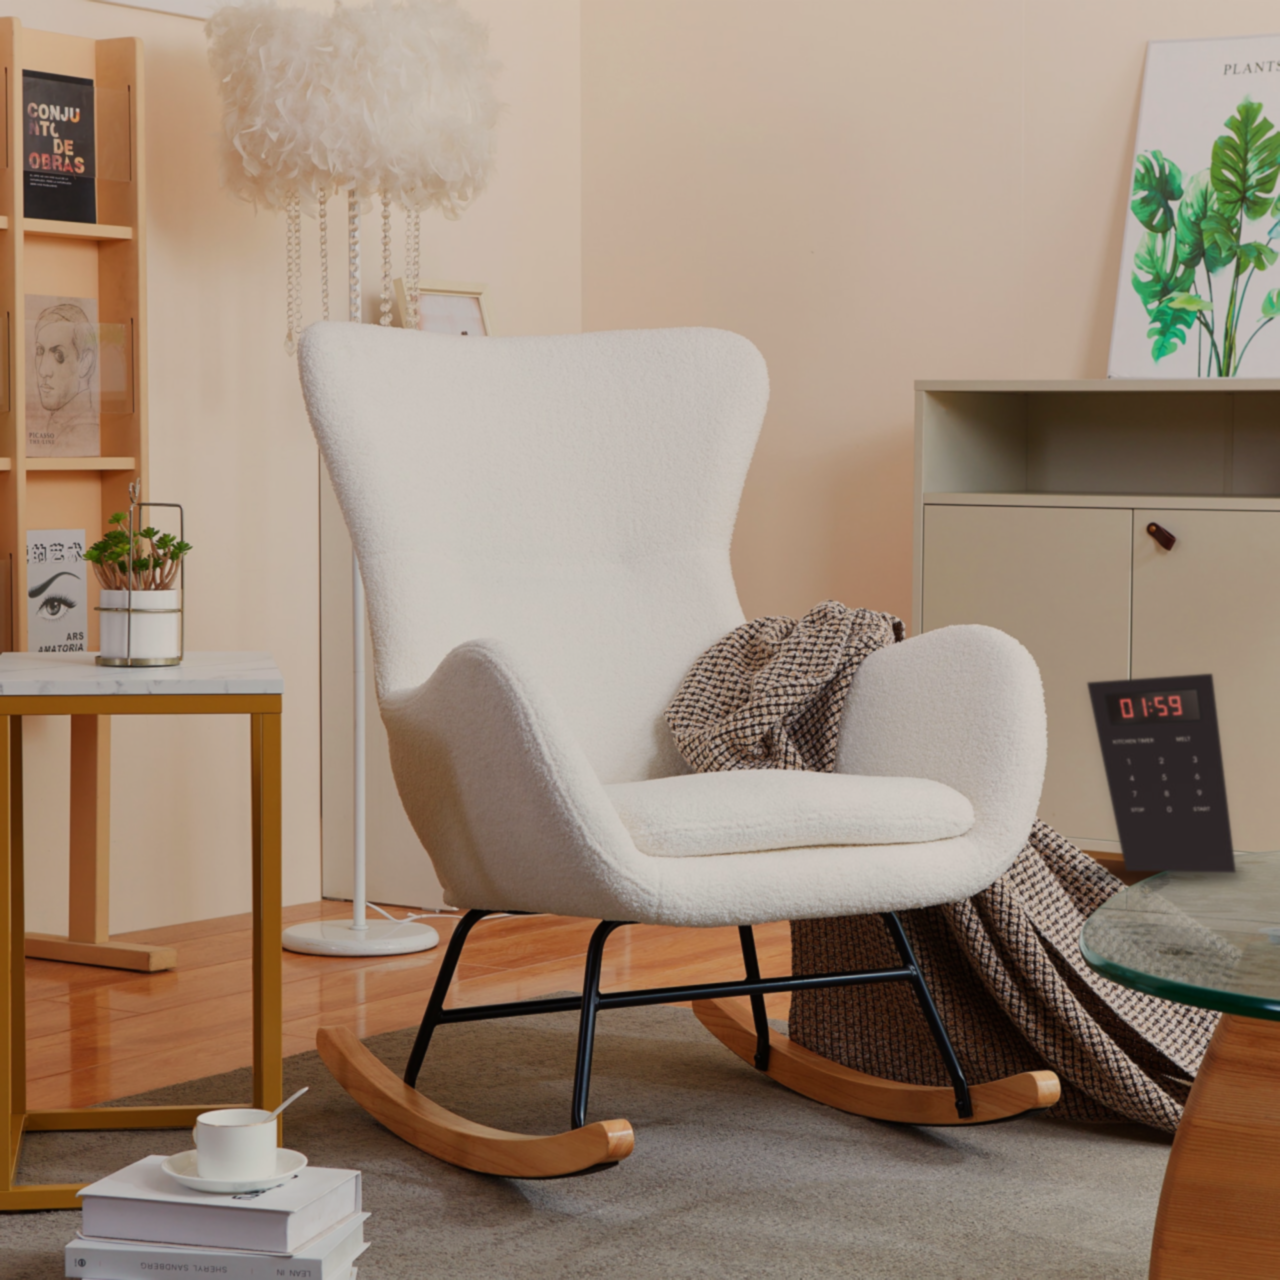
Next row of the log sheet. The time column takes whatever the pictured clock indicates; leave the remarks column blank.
1:59
